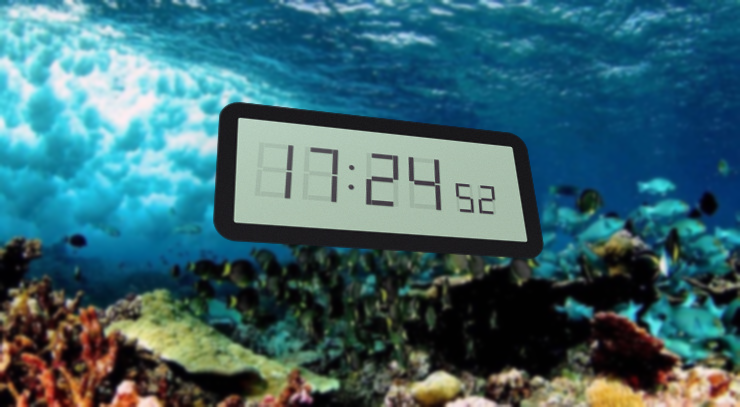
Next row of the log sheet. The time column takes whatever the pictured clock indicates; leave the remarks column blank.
17:24:52
